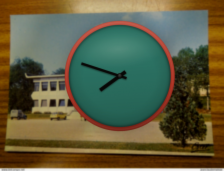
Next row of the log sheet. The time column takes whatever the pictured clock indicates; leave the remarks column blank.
7:48
